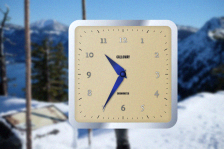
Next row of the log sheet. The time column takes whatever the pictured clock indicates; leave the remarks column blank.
10:35
